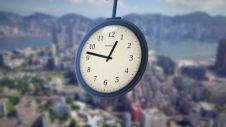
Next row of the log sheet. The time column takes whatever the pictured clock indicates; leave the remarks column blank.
12:47
